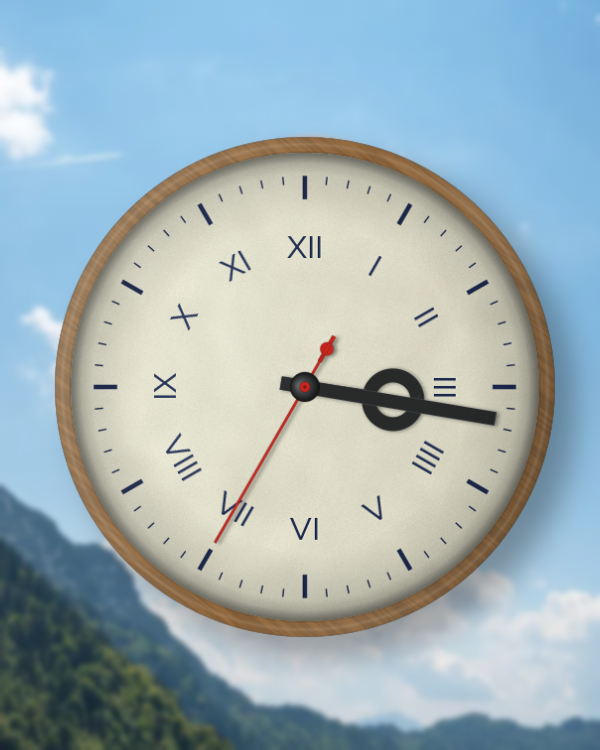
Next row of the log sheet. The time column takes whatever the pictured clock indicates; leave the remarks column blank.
3:16:35
